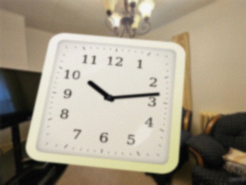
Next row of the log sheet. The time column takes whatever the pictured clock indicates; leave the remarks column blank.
10:13
